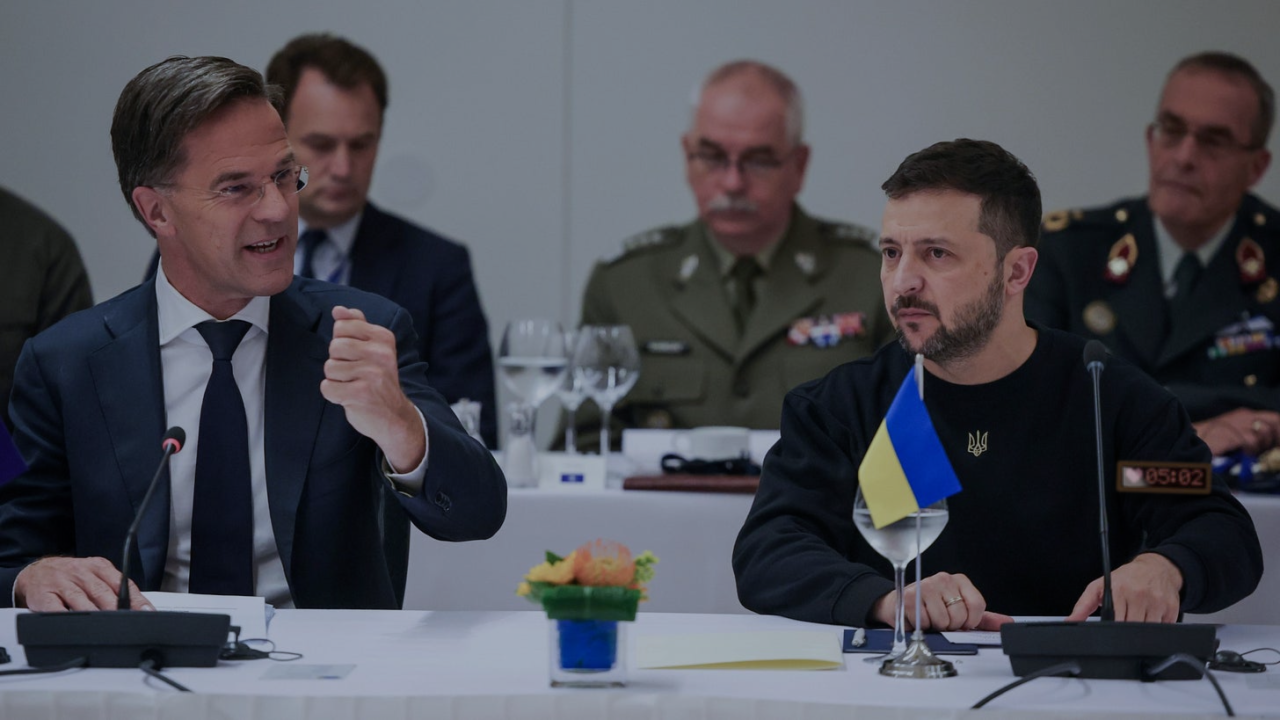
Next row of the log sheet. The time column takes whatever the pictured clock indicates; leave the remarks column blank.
5:02
